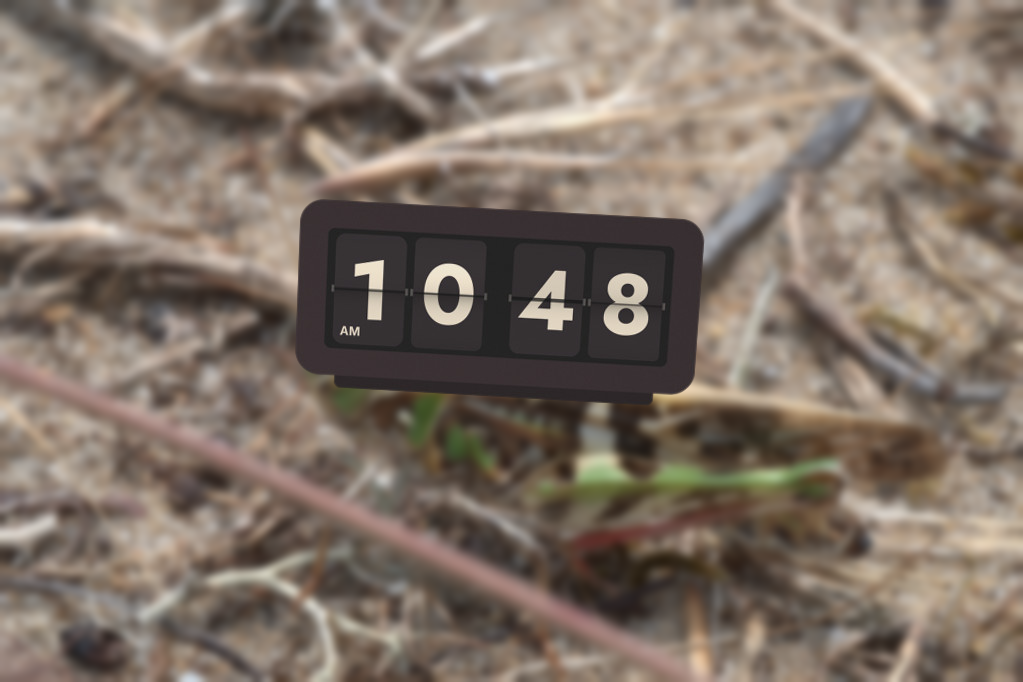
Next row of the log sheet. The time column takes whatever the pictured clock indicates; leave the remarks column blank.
10:48
